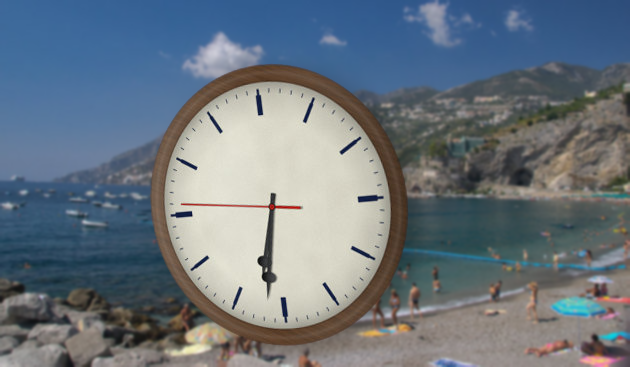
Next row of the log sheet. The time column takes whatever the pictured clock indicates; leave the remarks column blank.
6:31:46
